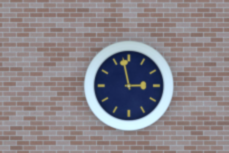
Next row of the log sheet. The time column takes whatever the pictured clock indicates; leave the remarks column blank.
2:58
